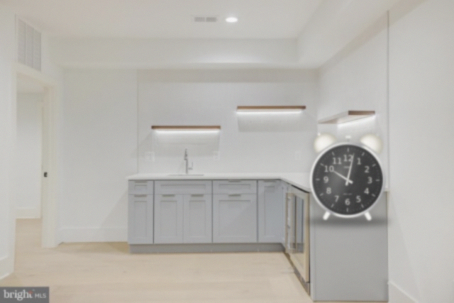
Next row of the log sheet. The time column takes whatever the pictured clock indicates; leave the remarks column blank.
10:02
